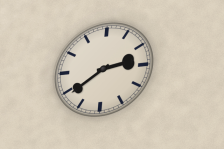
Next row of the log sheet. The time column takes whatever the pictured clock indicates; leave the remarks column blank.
2:39
